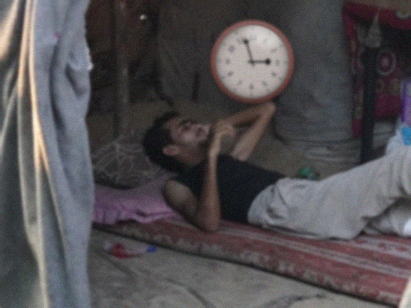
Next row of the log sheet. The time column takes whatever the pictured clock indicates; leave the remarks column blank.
2:57
